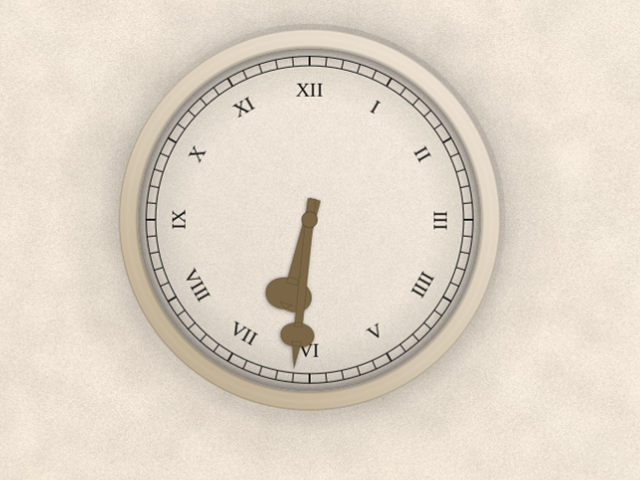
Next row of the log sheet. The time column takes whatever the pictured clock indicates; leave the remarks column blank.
6:31
